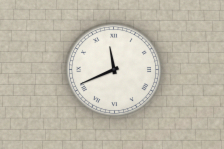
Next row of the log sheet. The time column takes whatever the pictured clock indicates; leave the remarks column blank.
11:41
